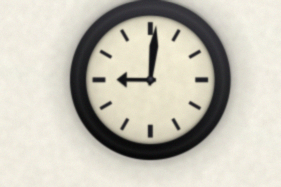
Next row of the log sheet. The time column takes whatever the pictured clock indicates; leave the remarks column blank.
9:01
